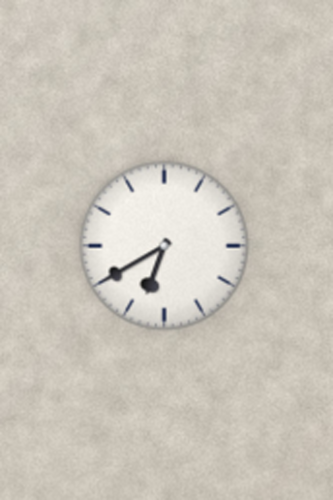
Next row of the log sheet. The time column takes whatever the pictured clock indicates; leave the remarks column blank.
6:40
